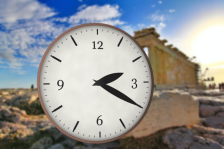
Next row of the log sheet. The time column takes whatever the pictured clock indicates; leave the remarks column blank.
2:20
